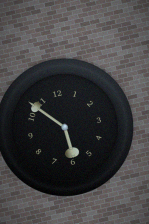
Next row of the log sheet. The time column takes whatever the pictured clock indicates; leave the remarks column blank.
5:53
